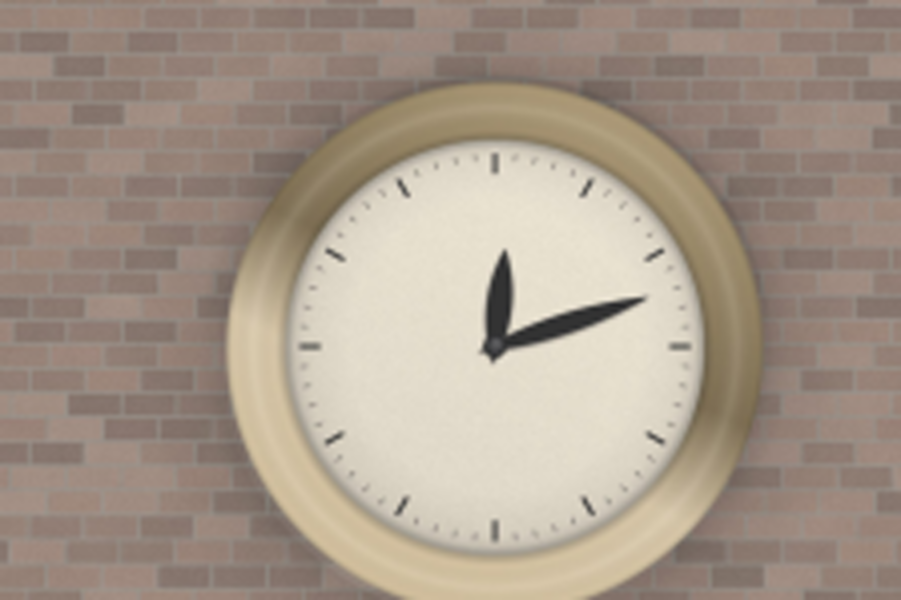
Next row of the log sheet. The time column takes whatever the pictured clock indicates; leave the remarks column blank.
12:12
